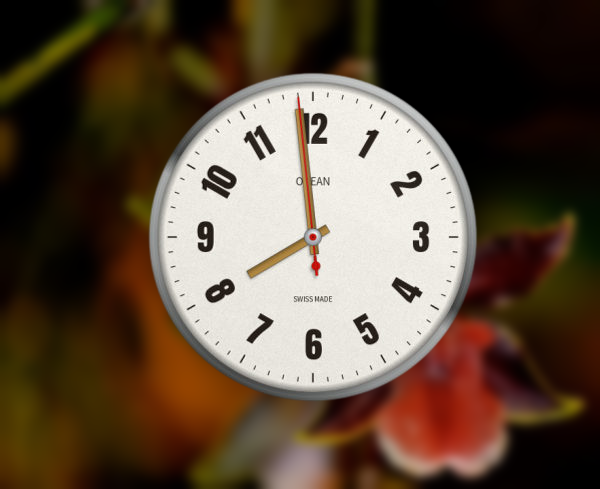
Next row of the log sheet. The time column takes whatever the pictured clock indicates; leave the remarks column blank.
7:58:59
